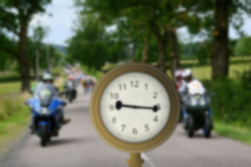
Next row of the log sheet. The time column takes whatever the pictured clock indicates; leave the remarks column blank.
9:16
